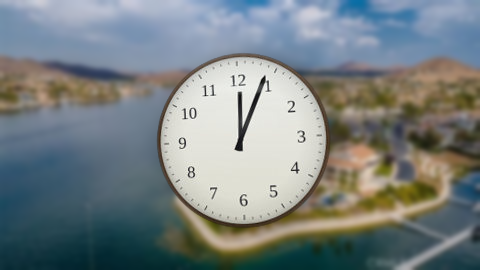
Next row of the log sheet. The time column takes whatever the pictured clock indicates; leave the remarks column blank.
12:04
